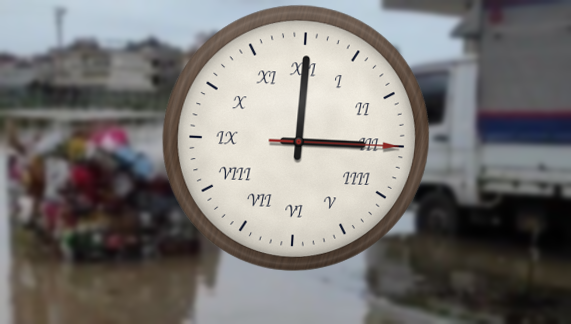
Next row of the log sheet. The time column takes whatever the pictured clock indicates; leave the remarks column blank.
3:00:15
